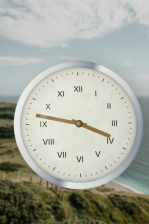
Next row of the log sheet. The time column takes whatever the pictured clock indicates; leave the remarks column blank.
3:47
